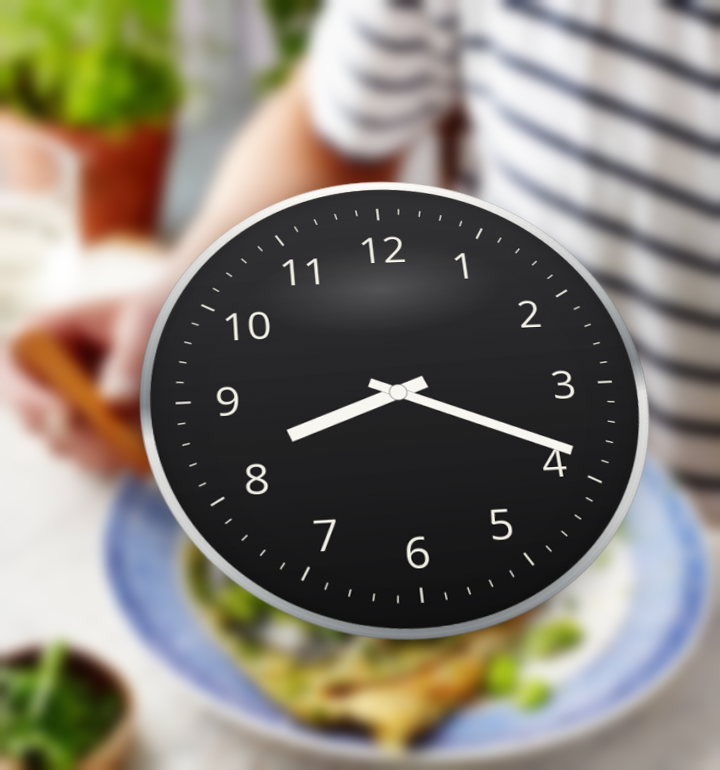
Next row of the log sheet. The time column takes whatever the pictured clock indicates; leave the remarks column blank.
8:19
